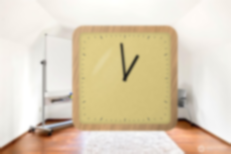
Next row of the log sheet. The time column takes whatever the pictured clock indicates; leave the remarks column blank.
12:59
